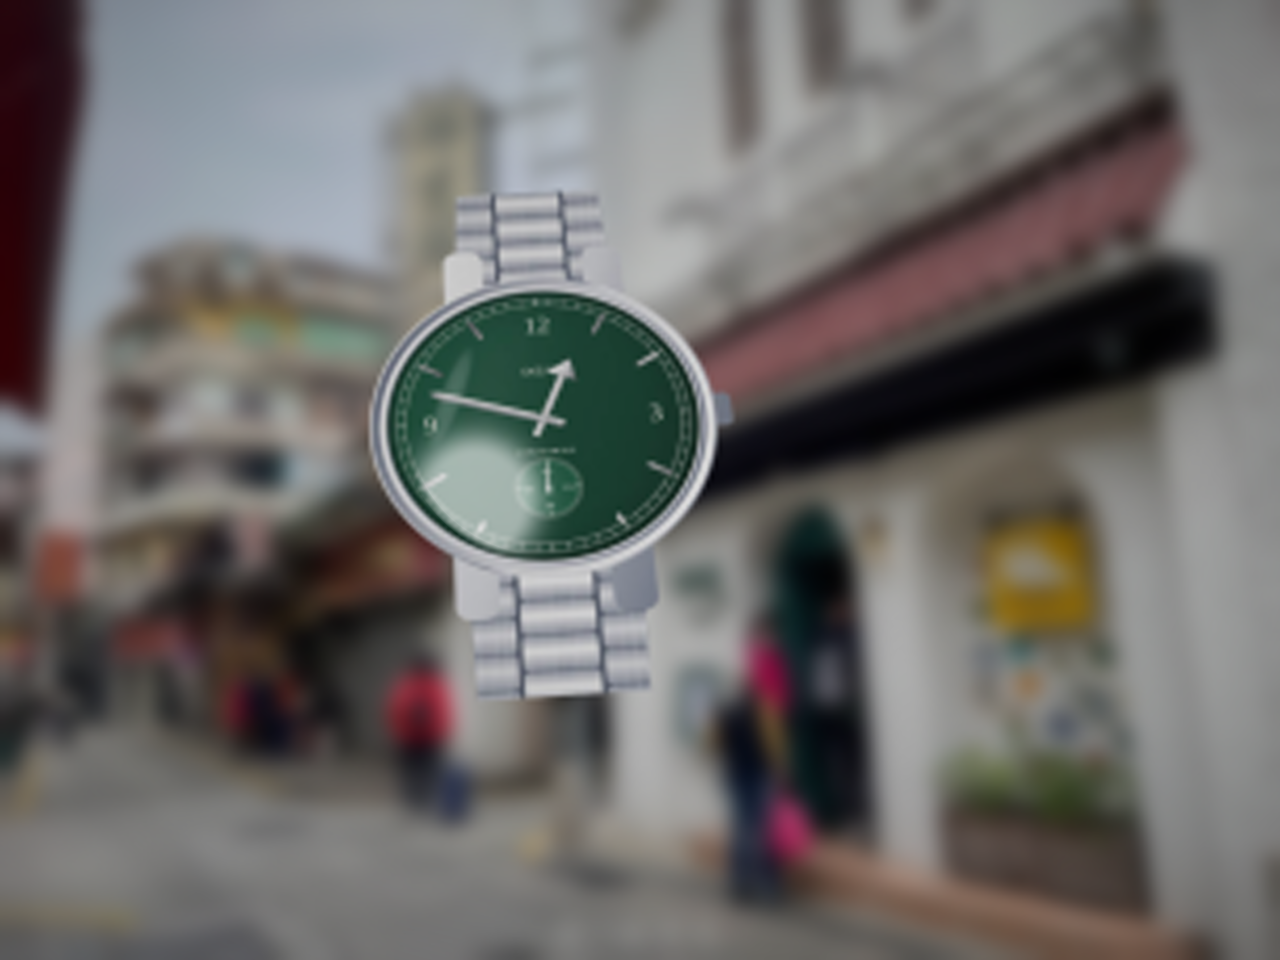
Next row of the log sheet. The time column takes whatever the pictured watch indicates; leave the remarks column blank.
12:48
